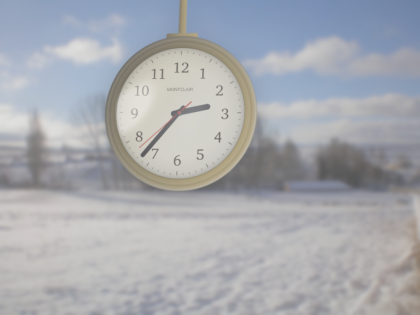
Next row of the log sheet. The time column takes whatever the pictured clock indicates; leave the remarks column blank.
2:36:38
